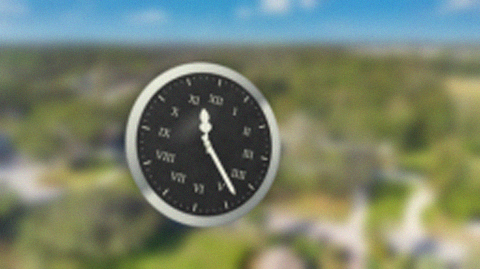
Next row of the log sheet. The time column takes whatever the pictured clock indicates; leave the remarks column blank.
11:23
